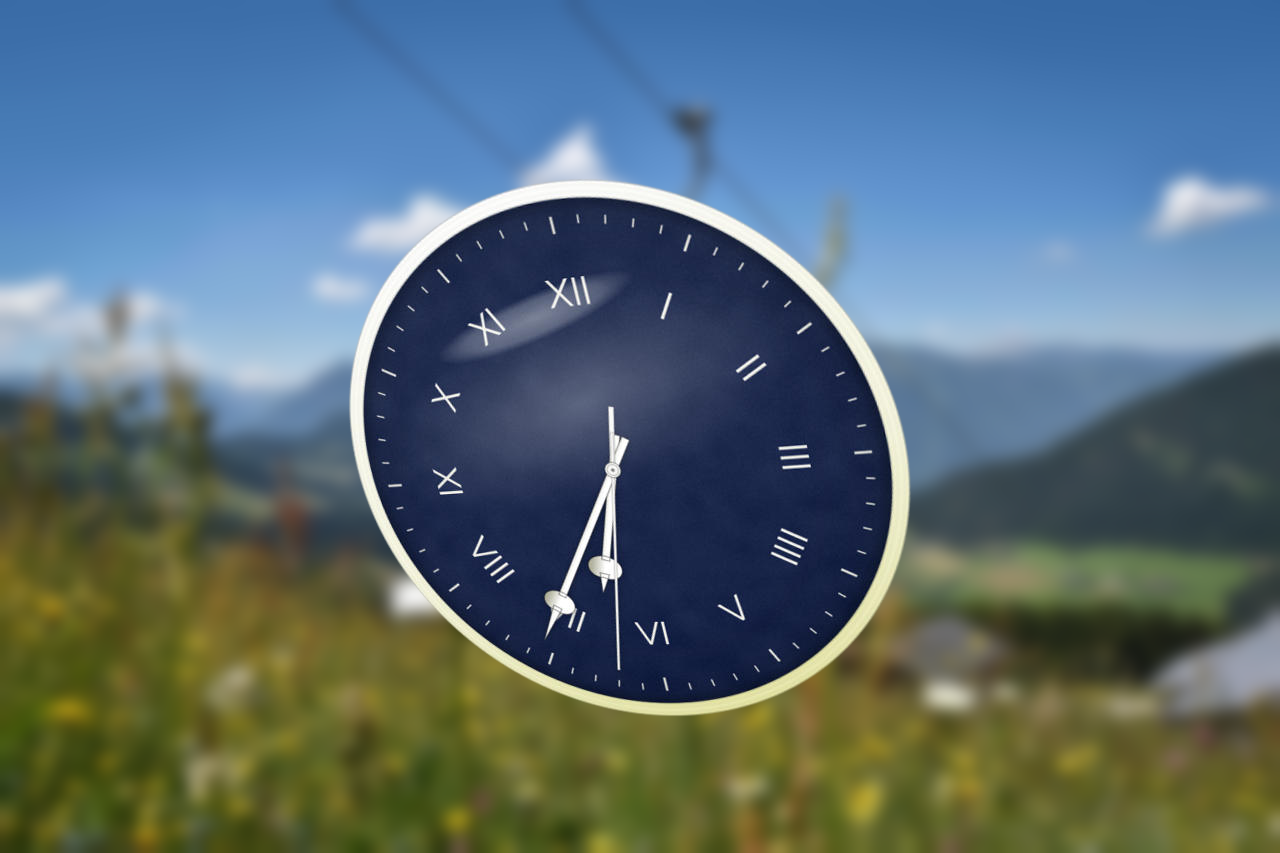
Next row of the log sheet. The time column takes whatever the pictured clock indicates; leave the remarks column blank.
6:35:32
